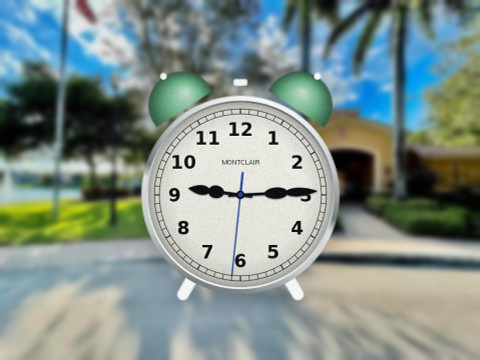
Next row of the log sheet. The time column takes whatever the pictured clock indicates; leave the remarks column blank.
9:14:31
